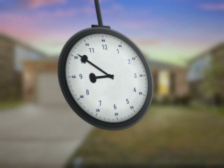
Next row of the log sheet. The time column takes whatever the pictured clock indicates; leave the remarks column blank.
8:51
